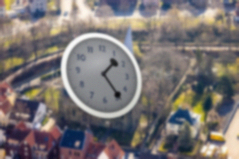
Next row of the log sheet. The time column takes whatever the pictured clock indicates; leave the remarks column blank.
1:24
